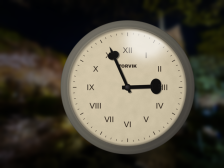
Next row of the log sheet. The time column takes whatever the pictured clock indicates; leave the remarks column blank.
2:56
